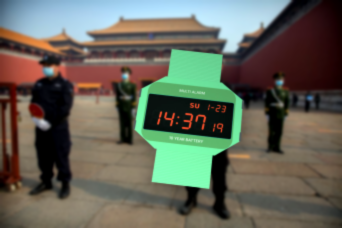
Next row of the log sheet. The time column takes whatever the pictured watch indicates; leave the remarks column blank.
14:37:19
